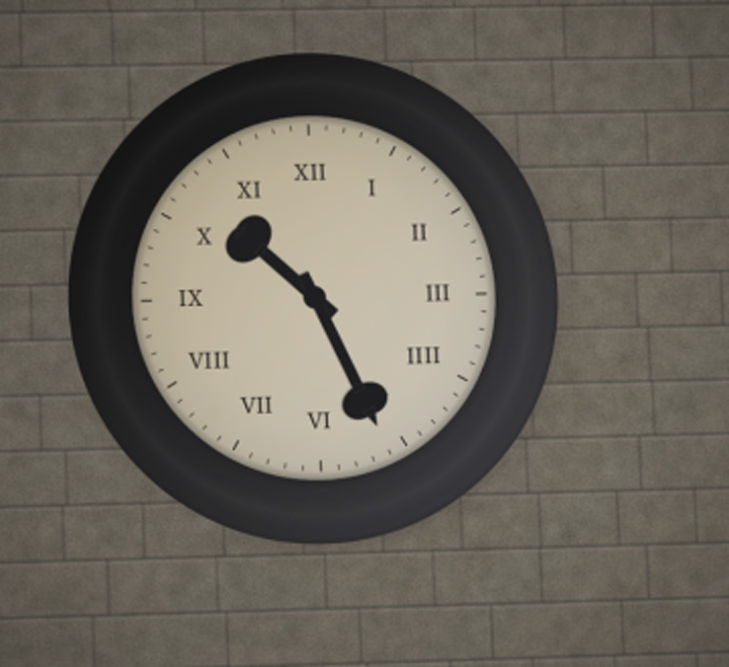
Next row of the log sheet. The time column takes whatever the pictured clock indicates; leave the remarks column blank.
10:26
